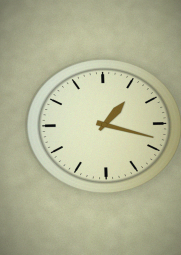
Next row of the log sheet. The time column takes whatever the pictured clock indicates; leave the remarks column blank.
1:18
